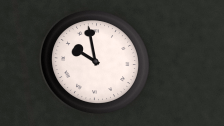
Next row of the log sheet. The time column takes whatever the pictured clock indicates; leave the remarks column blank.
9:58
